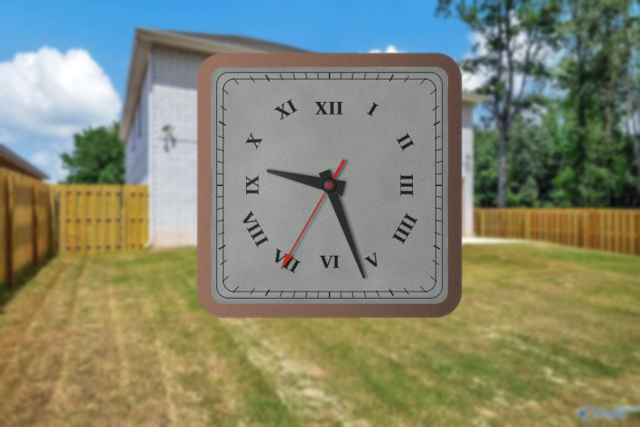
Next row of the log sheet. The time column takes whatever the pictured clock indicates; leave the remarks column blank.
9:26:35
